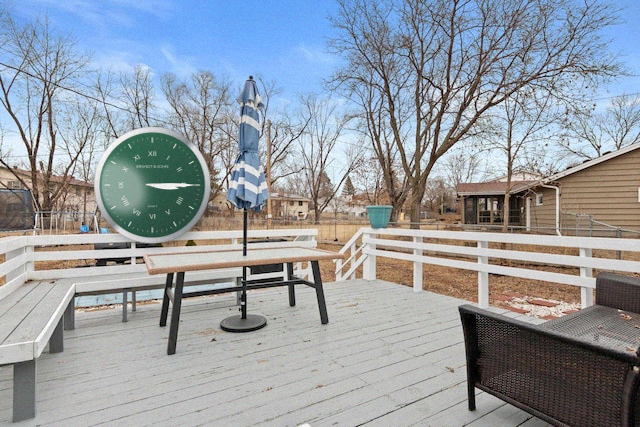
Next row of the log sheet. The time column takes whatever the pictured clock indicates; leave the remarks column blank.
3:15
